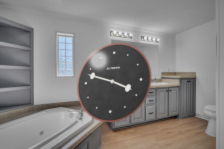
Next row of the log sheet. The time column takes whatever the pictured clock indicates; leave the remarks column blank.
3:48
